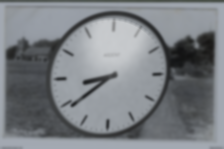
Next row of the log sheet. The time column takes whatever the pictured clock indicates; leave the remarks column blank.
8:39
